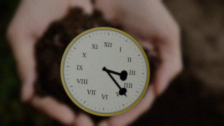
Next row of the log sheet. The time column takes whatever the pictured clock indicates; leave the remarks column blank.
3:23
